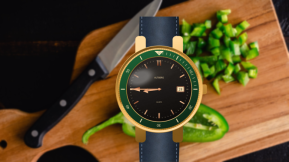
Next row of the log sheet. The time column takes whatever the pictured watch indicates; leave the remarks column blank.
8:45
